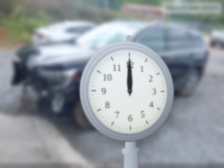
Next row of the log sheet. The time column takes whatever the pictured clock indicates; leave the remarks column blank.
12:00
